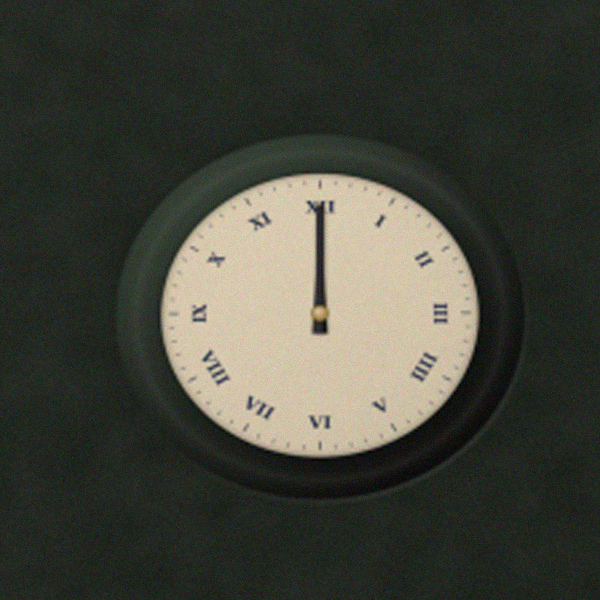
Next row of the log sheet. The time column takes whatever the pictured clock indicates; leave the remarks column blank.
12:00
